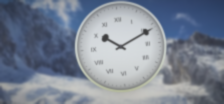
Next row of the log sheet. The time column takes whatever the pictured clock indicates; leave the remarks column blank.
10:11
